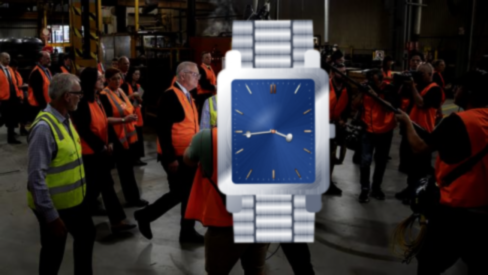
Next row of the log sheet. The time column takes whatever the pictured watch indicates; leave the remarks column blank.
3:44
